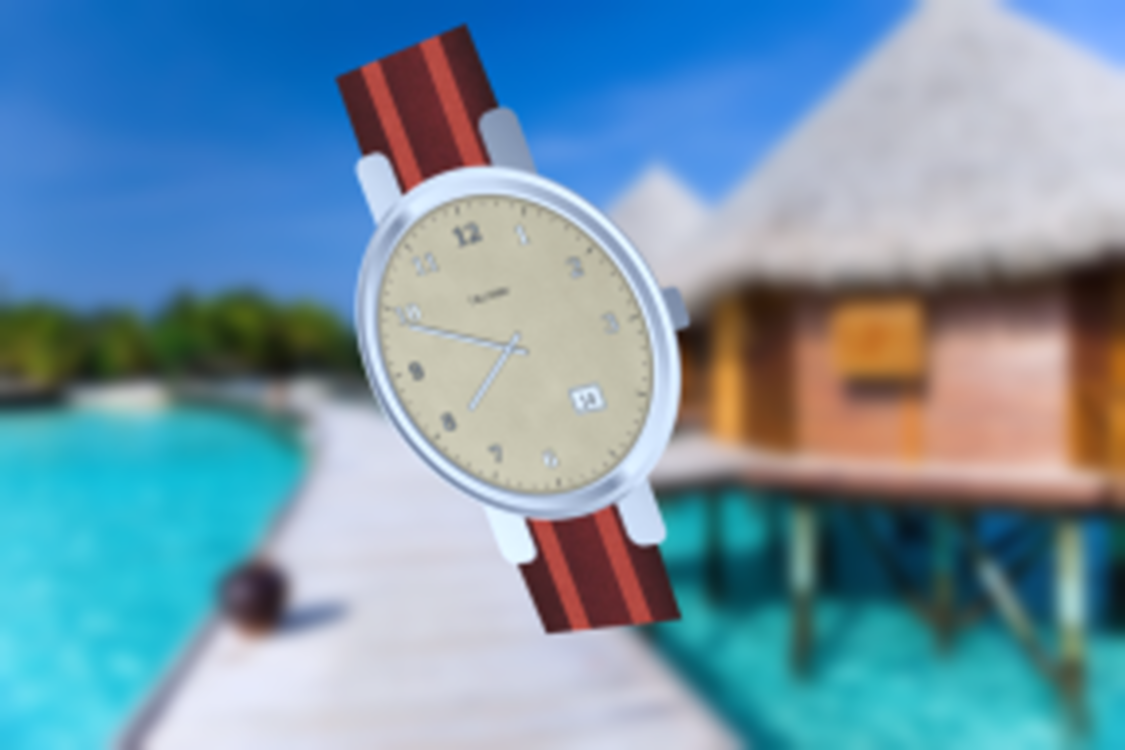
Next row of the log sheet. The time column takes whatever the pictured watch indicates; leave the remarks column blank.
7:49
